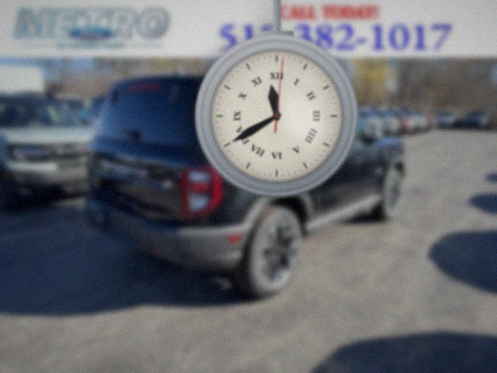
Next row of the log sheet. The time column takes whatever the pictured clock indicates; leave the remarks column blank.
11:40:01
